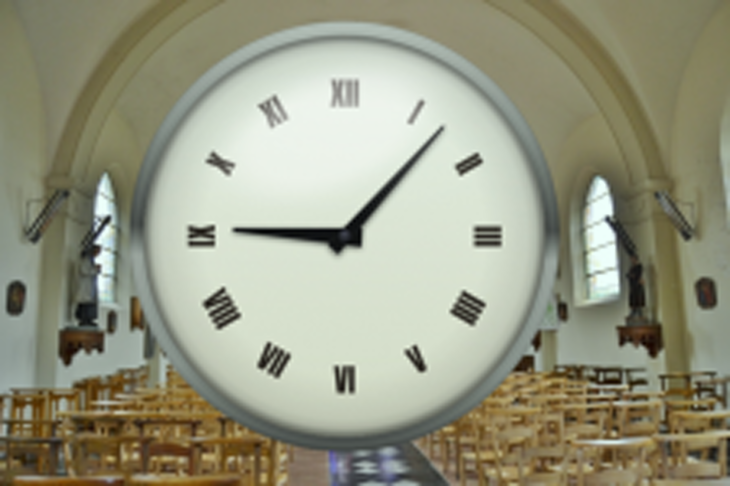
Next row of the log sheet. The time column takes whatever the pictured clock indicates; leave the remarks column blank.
9:07
